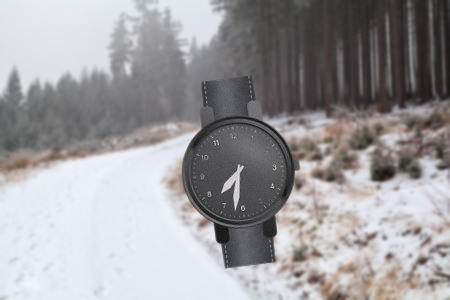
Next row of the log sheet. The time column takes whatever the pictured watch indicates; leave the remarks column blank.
7:32
